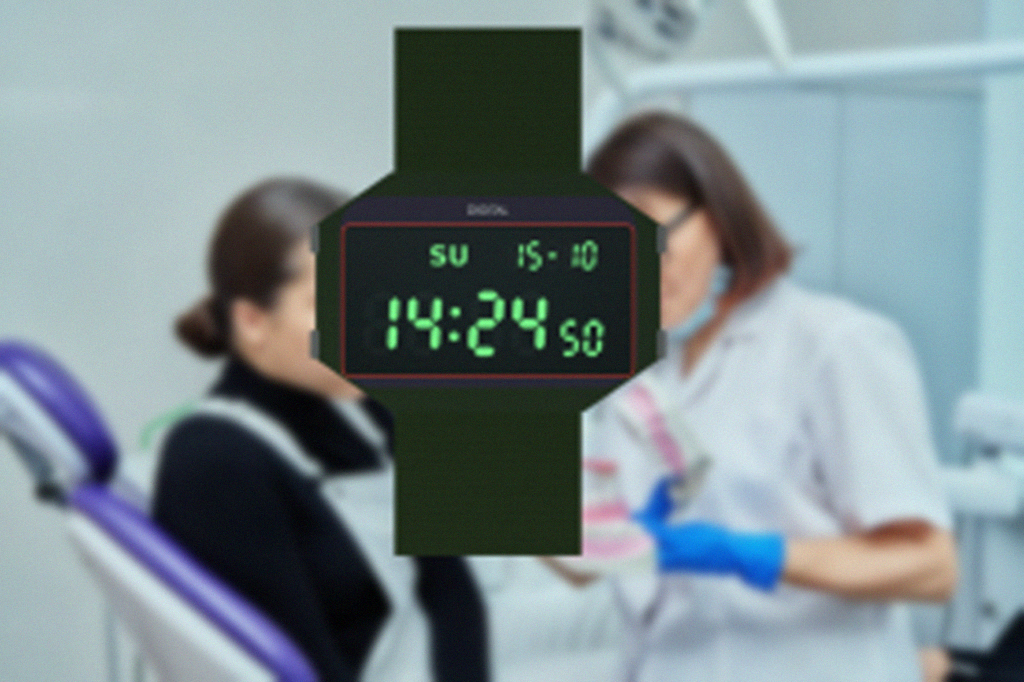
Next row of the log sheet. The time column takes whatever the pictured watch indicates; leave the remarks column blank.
14:24:50
